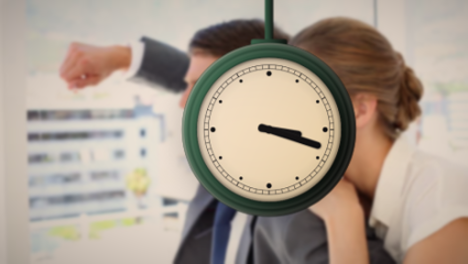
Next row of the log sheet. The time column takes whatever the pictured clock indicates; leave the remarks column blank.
3:18
